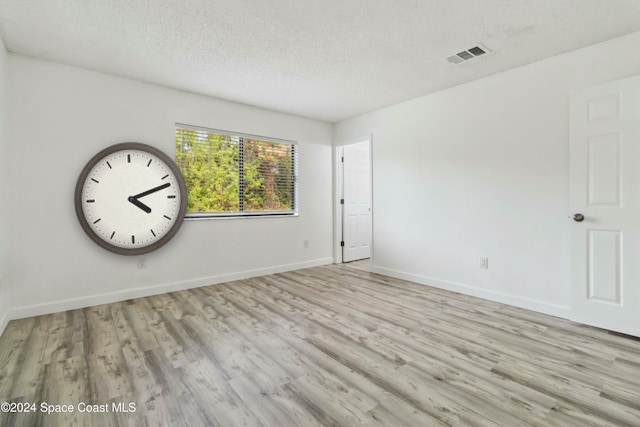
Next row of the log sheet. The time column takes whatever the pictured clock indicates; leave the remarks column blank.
4:12
